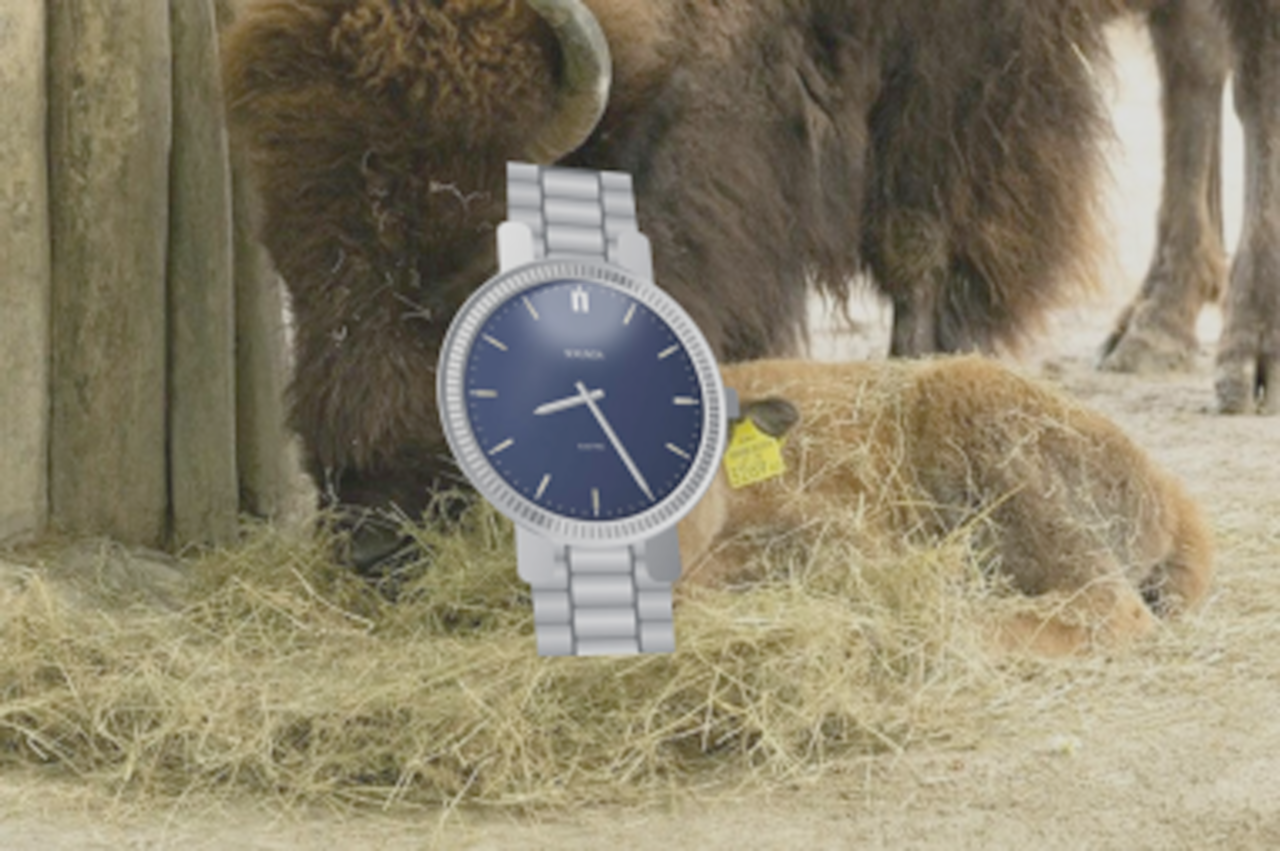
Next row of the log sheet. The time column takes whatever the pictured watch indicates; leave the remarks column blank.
8:25
